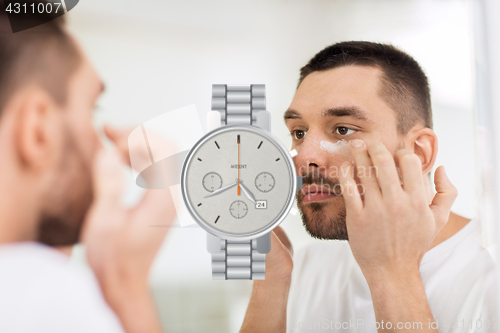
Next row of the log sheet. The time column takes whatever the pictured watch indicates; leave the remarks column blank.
4:41
